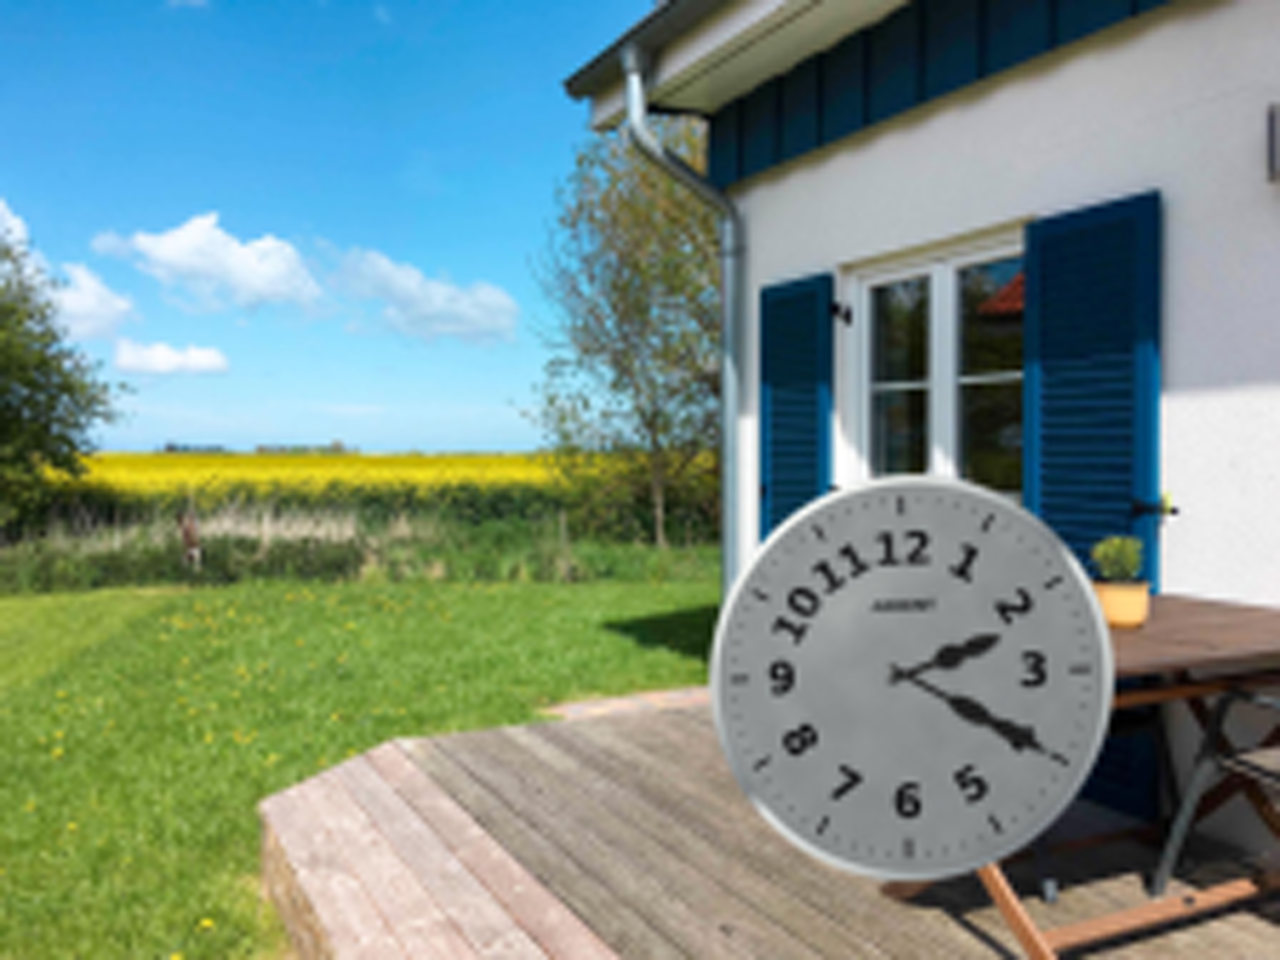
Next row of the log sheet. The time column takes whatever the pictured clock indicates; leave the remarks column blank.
2:20
